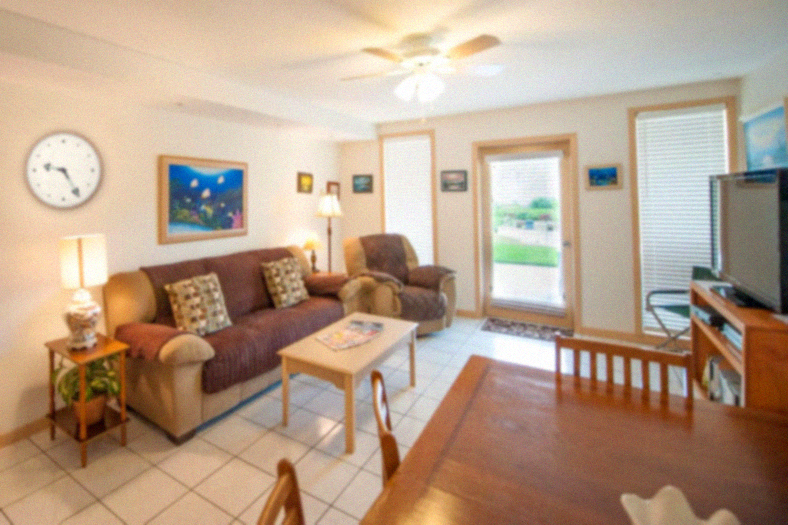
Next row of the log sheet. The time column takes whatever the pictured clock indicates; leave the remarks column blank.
9:25
